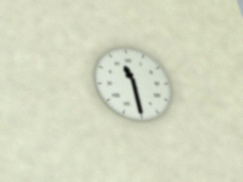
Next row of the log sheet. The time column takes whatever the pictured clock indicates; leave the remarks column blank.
11:30
